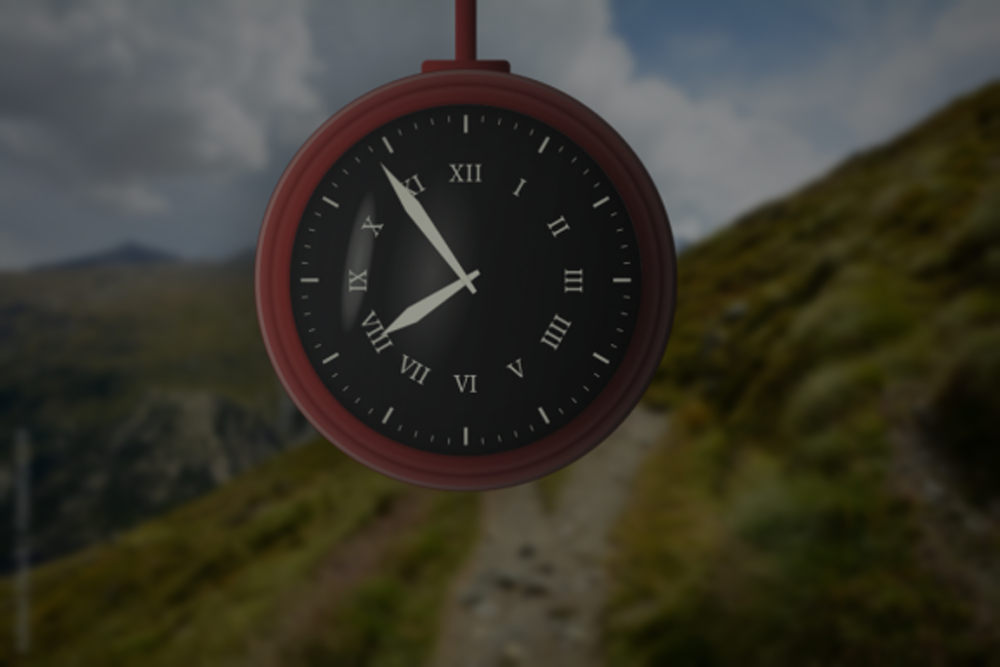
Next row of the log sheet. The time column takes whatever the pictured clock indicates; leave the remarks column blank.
7:54
